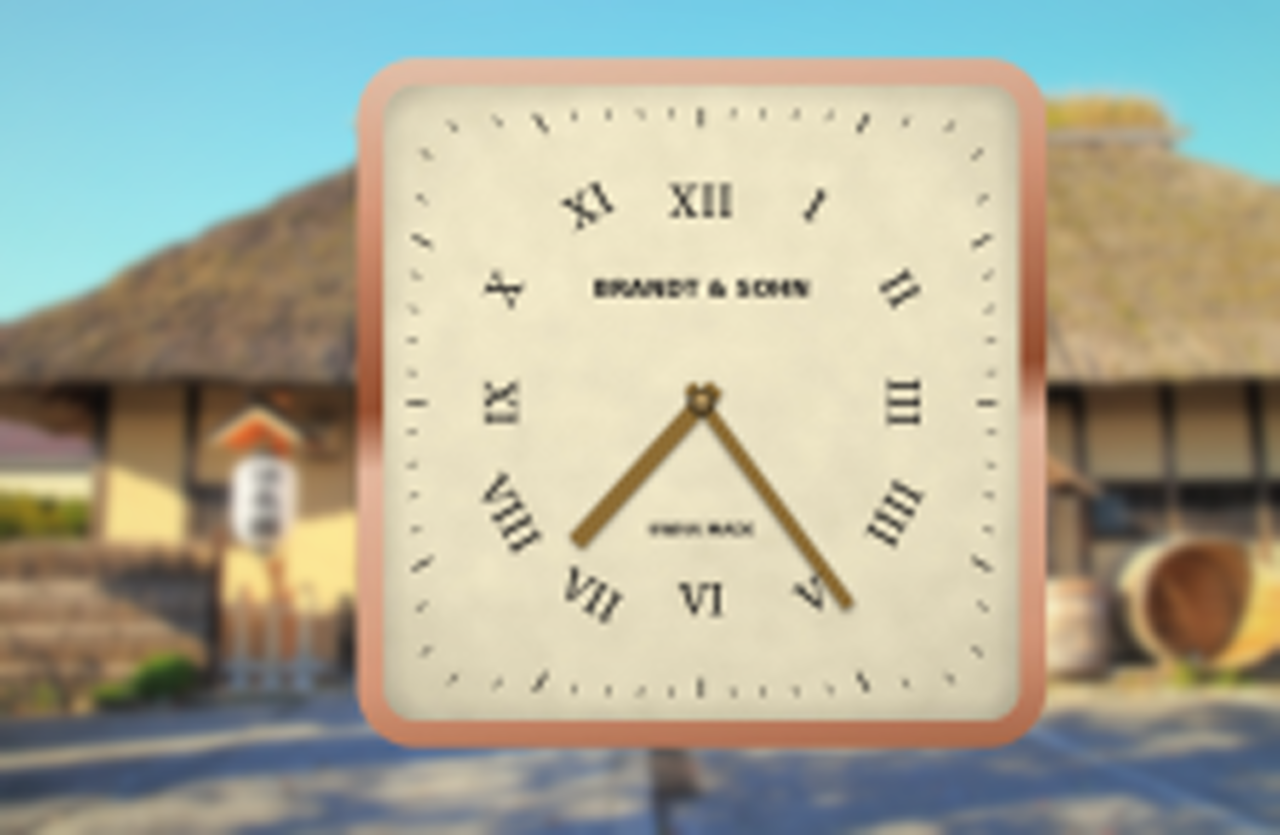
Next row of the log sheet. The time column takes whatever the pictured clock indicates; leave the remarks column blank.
7:24
